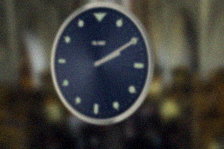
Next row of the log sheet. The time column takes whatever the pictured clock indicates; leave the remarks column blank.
2:10
